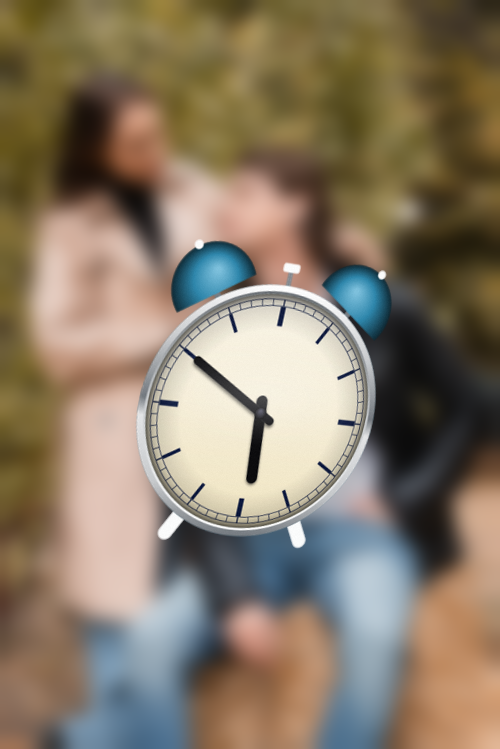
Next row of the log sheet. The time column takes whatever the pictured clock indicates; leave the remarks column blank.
5:50
